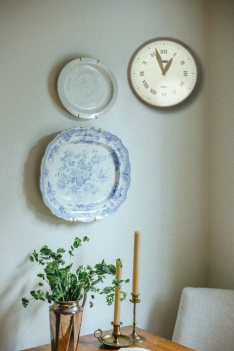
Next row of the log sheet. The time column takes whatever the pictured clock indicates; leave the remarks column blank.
12:57
